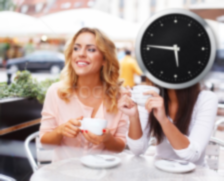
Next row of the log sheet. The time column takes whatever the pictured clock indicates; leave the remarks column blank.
5:46
